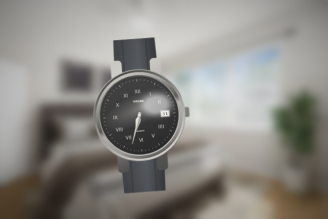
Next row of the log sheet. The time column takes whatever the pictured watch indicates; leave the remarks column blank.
6:33
